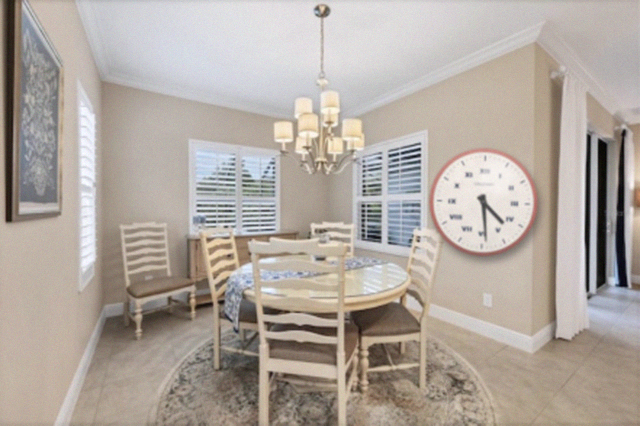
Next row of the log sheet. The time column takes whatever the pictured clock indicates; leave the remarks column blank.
4:29
